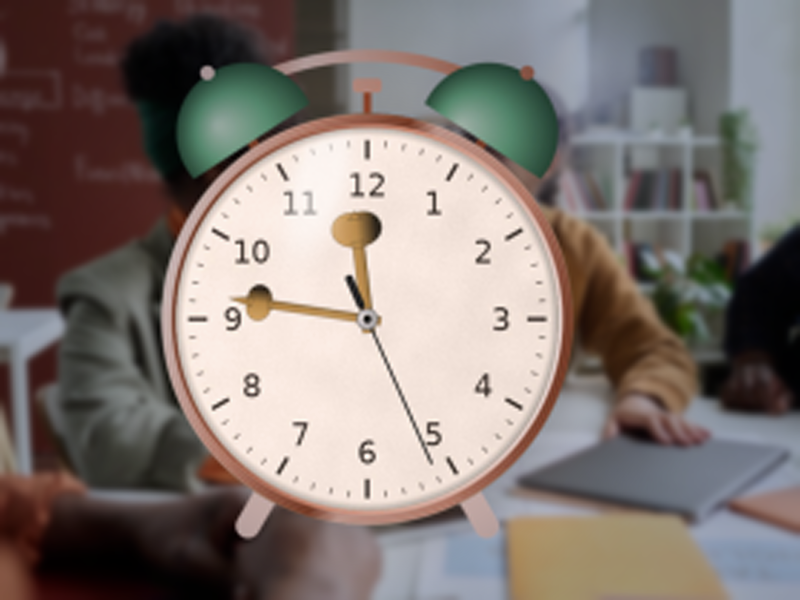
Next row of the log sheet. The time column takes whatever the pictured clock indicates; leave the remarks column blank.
11:46:26
